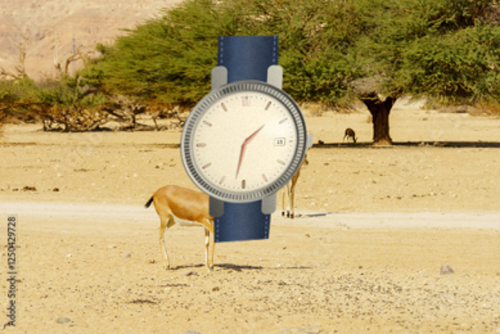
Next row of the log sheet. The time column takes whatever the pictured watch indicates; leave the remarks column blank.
1:32
